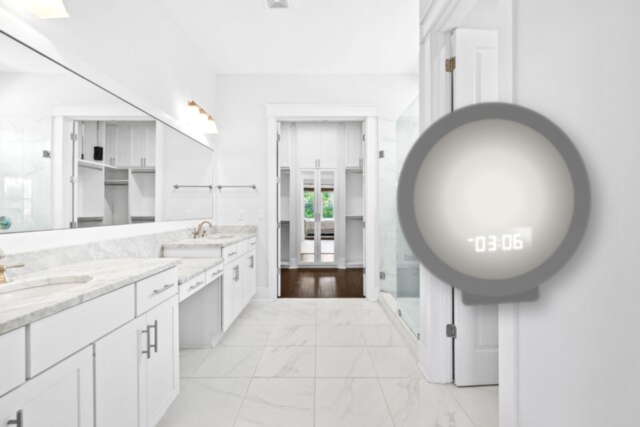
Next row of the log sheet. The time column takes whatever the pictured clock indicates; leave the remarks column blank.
3:06
